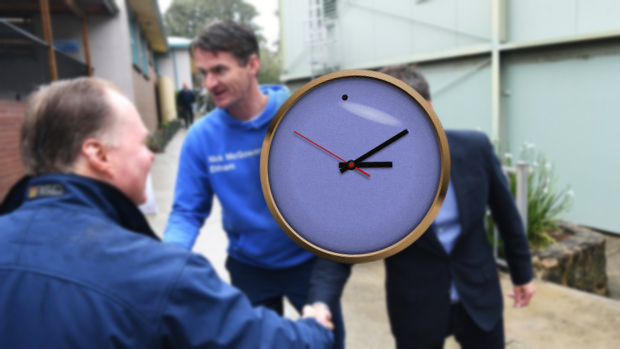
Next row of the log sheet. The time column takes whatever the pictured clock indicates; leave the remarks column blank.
3:10:51
